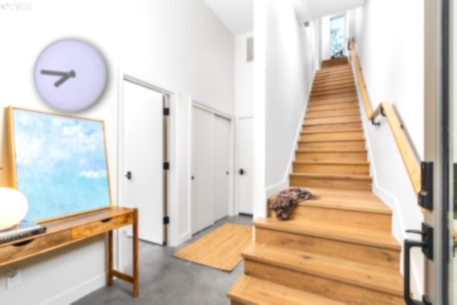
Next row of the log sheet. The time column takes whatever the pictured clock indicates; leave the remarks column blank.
7:46
